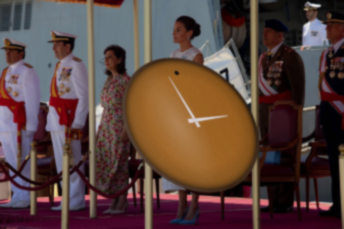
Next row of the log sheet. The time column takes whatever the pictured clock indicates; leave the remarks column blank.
2:58
